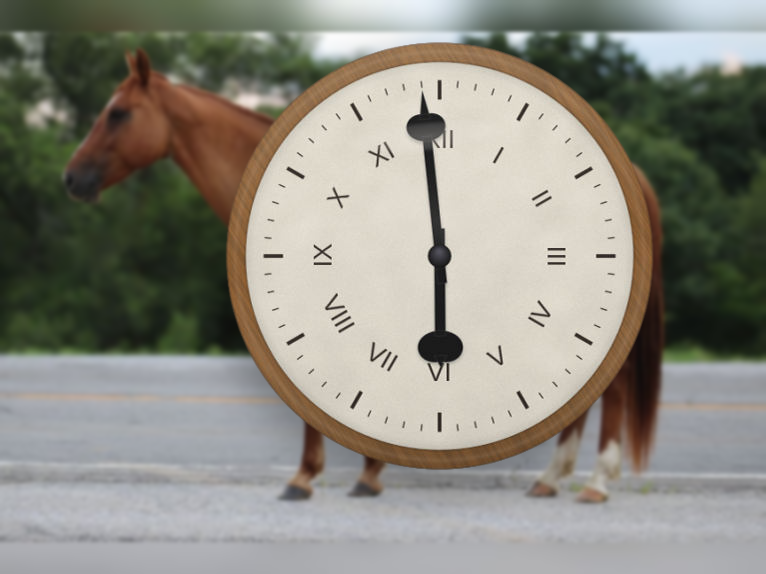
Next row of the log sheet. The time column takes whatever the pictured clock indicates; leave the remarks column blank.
5:59
